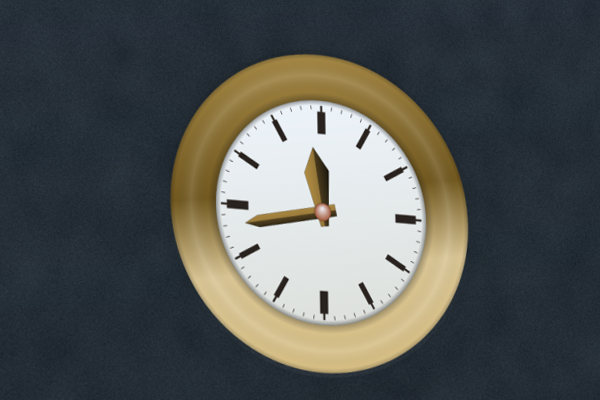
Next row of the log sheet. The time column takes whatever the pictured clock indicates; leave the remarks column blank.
11:43
